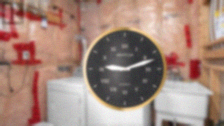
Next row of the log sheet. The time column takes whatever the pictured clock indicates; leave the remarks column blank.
9:12
